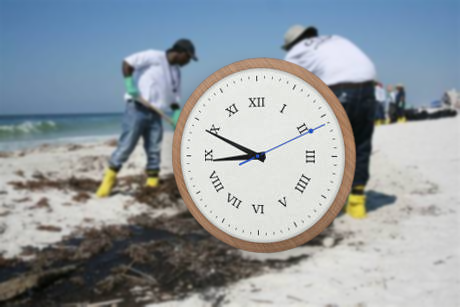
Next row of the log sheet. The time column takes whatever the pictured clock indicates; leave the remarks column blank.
8:49:11
